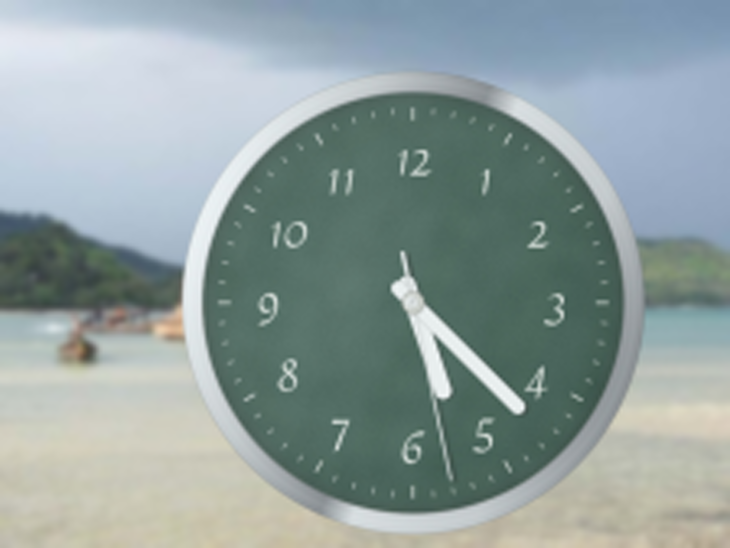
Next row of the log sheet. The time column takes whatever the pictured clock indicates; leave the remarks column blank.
5:22:28
